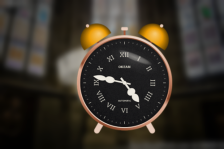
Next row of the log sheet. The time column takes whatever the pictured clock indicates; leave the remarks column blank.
4:47
